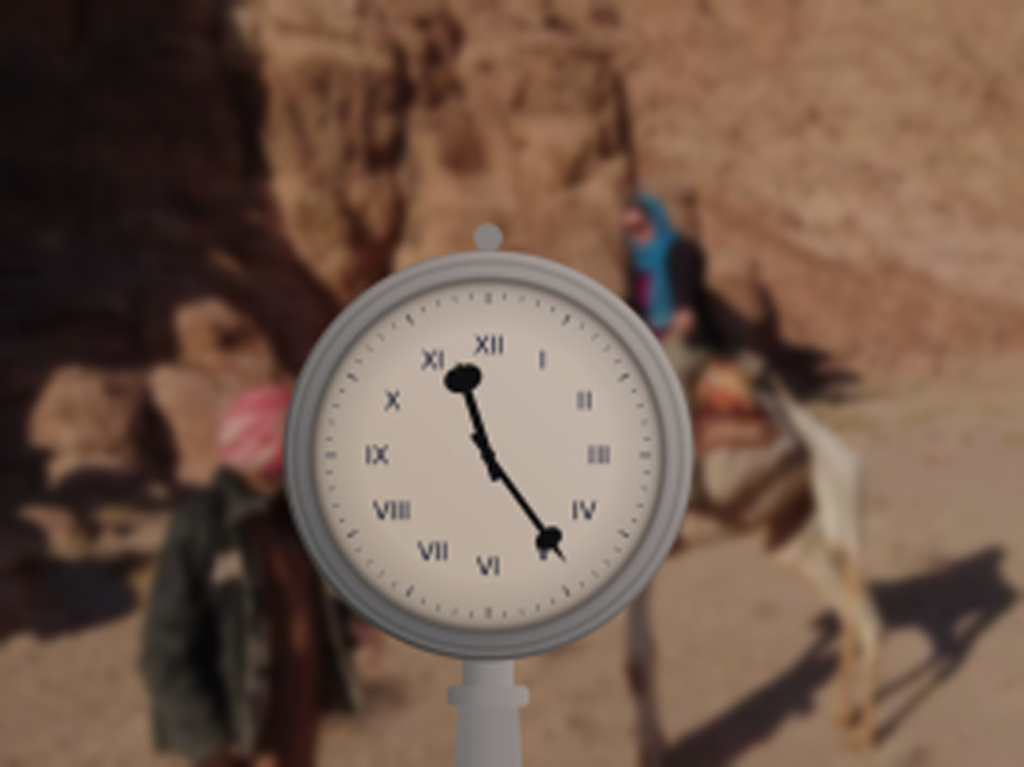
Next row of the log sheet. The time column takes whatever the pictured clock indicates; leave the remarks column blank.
11:24
